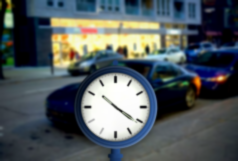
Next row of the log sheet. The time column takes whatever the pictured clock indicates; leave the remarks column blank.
10:21
